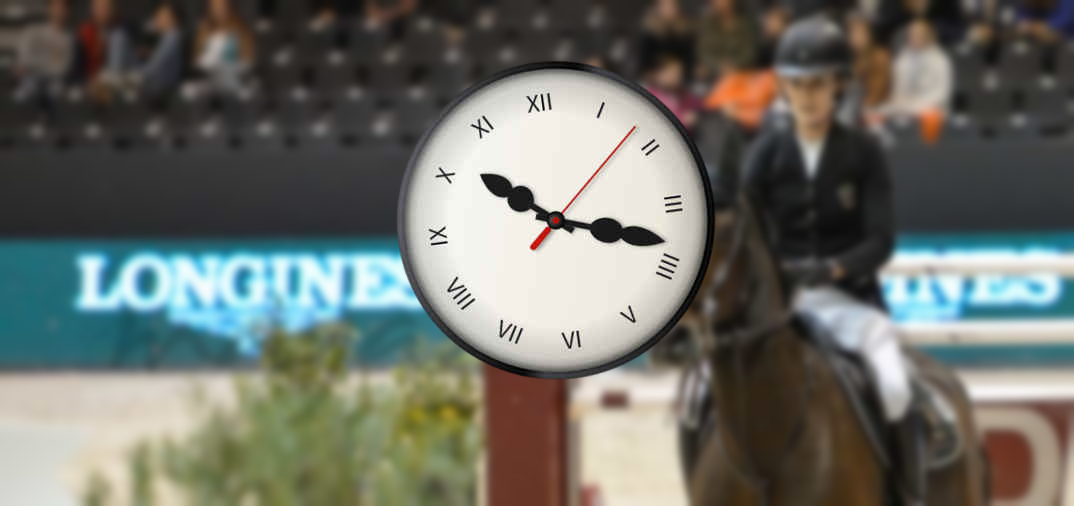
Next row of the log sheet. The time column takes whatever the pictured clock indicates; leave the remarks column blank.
10:18:08
